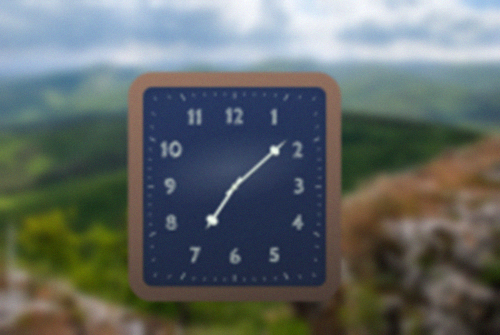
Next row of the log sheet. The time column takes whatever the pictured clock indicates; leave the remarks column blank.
7:08
